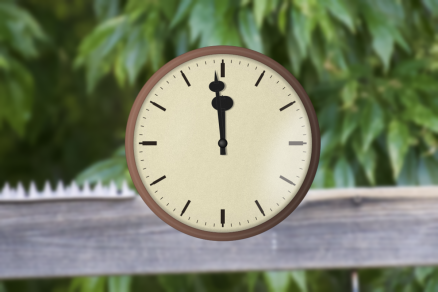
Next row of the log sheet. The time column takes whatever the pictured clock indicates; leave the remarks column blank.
11:59
